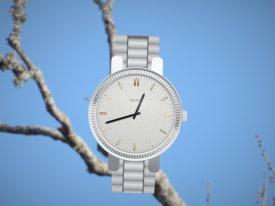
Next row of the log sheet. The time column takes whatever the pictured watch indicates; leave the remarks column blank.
12:42
